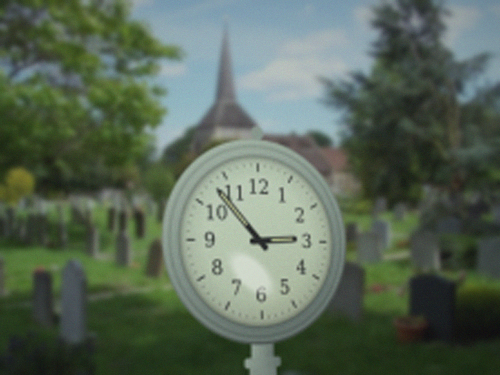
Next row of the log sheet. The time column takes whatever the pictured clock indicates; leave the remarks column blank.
2:53
